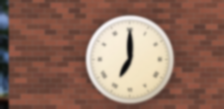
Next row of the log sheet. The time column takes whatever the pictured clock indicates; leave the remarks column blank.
7:00
